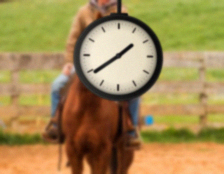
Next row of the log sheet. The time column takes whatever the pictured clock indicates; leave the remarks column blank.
1:39
